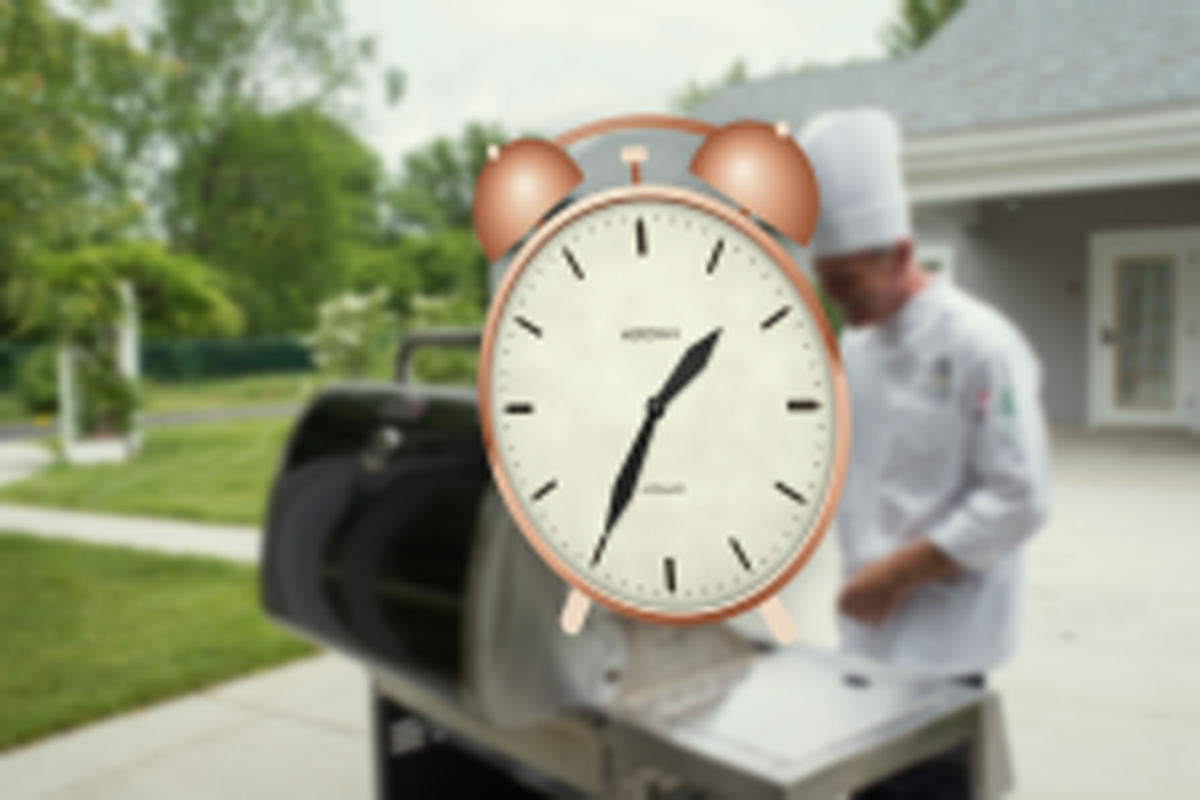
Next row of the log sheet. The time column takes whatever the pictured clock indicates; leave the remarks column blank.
1:35
